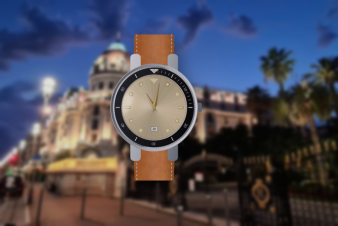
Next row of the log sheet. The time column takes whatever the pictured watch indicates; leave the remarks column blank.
11:02
